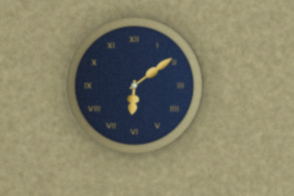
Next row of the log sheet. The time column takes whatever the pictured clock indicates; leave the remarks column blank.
6:09
